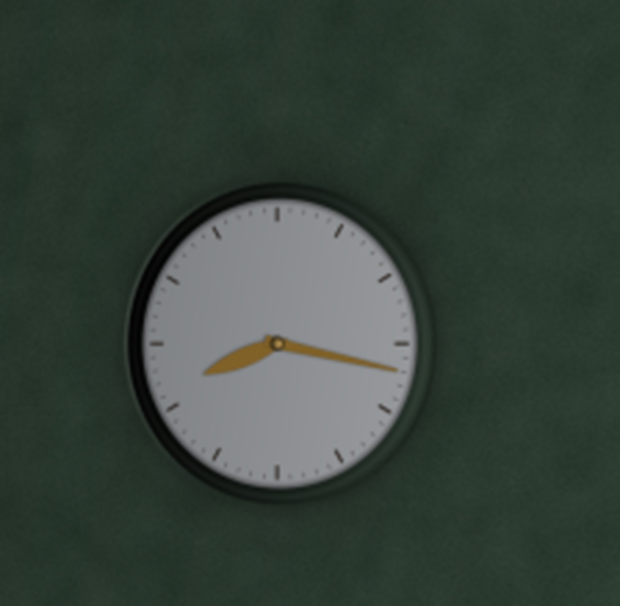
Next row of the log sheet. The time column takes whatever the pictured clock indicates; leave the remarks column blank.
8:17
